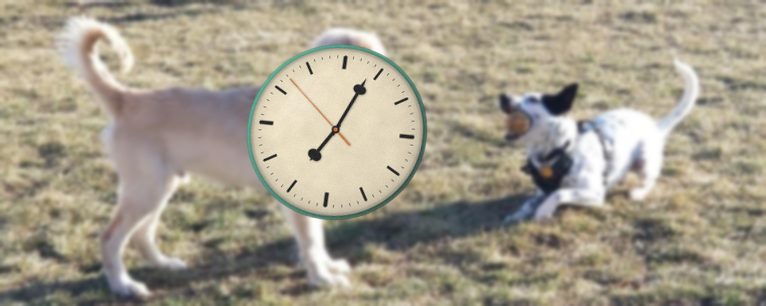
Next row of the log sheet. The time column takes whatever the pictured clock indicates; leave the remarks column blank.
7:03:52
